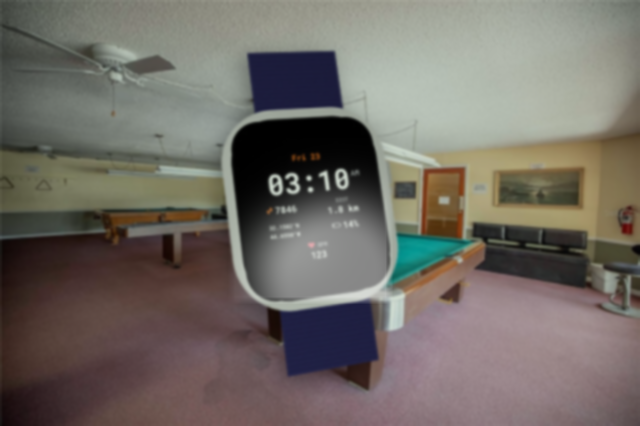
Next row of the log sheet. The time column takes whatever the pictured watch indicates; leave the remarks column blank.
3:10
